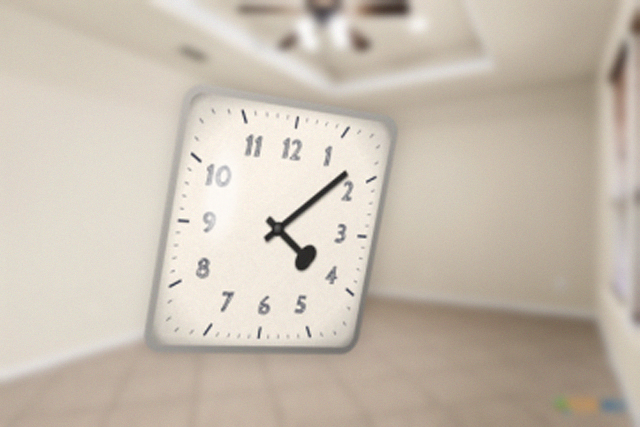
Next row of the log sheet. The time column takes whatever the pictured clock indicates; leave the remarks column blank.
4:08
